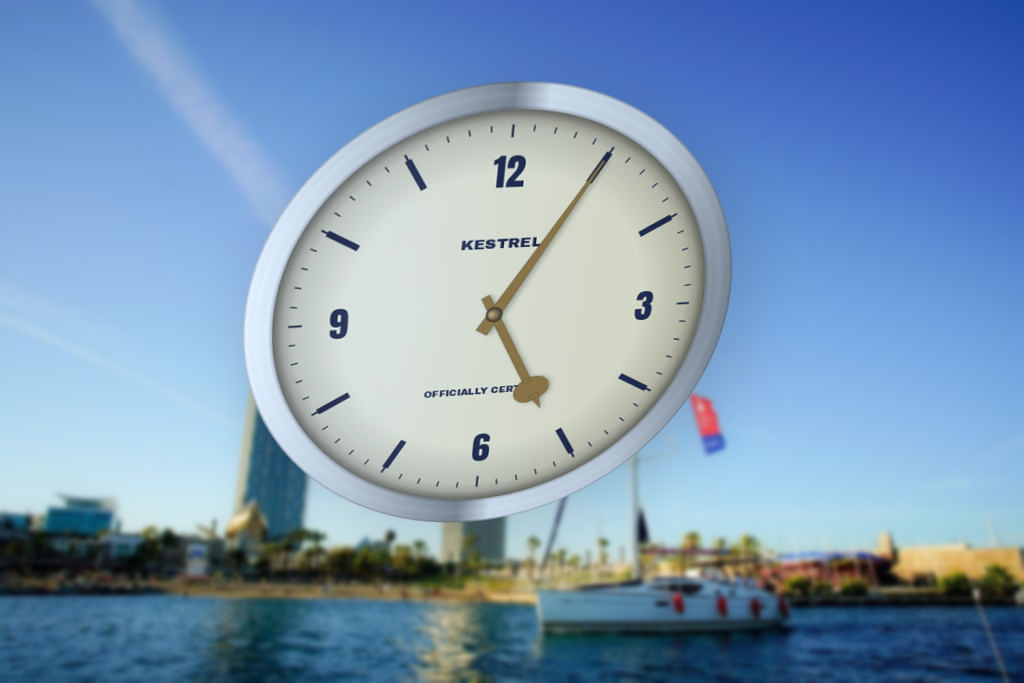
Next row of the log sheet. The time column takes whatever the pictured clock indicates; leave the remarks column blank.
5:05
